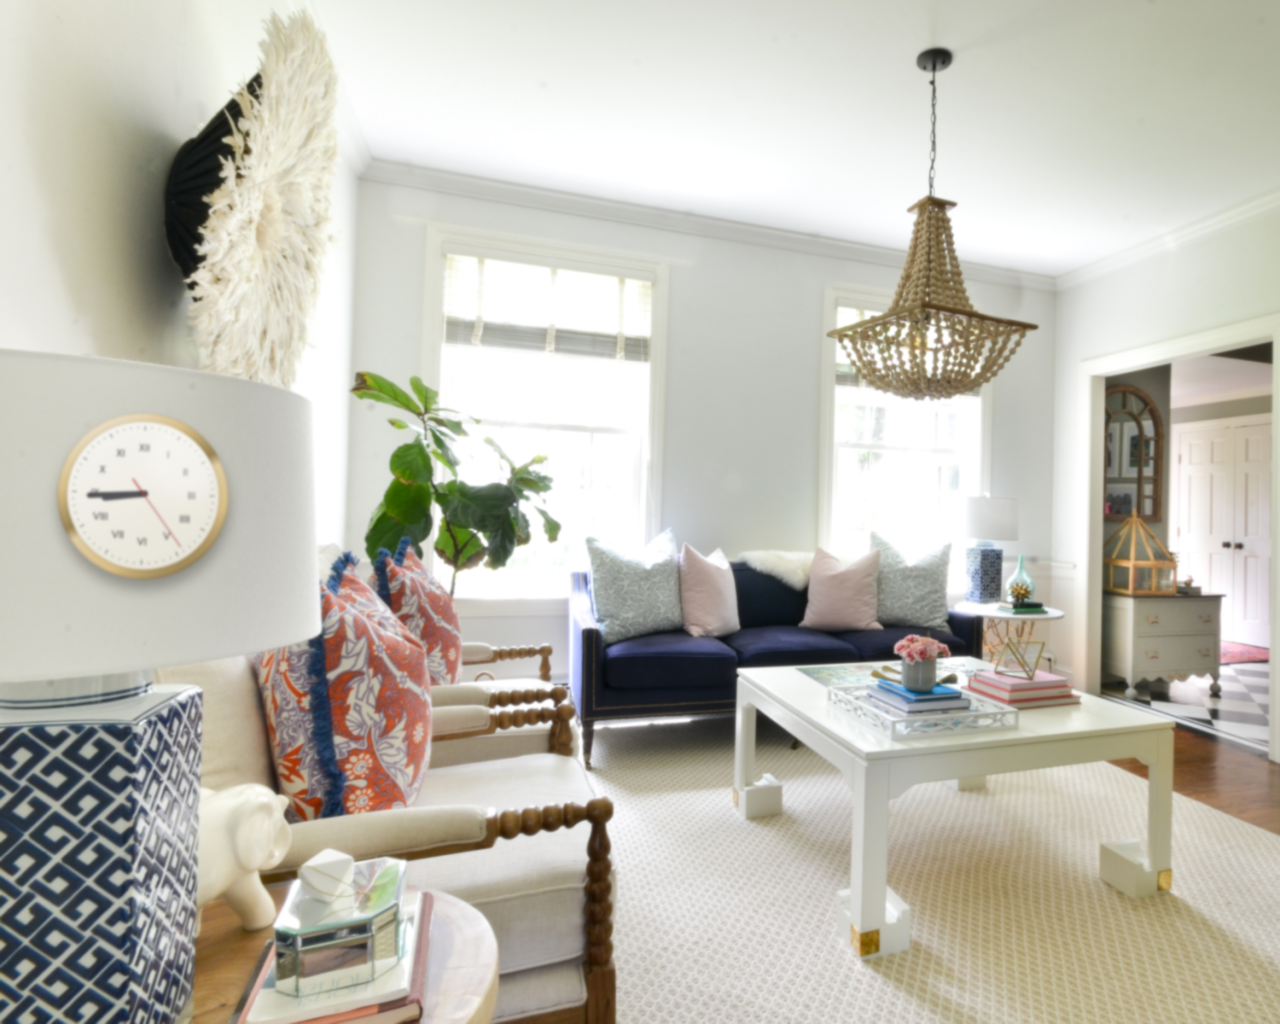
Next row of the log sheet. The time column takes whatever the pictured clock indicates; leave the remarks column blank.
8:44:24
